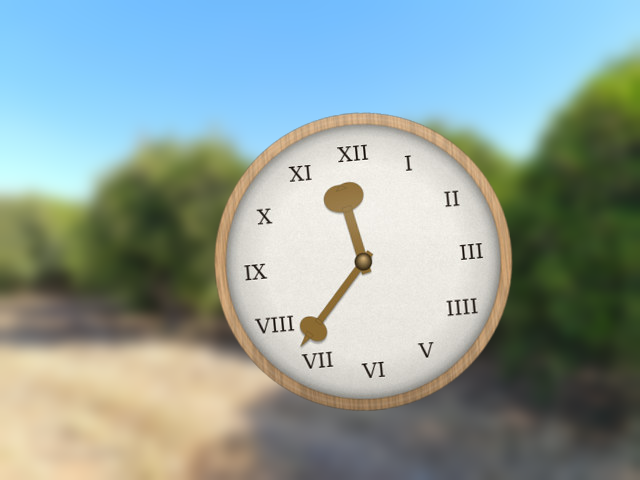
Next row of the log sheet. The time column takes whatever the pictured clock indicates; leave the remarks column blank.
11:37
